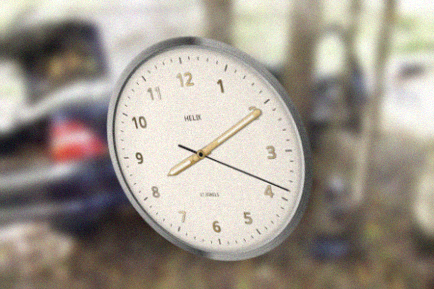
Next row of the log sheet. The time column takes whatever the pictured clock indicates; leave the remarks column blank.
8:10:19
